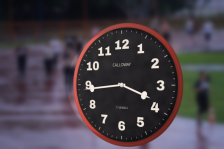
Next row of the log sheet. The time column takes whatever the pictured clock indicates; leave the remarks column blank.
3:44
